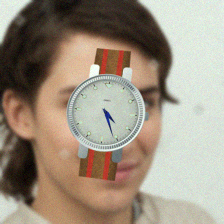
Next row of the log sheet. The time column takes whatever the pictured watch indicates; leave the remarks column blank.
4:26
